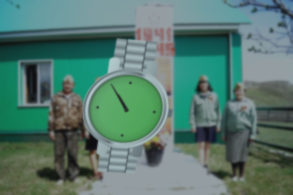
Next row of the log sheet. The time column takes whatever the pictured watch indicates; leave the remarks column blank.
10:54
